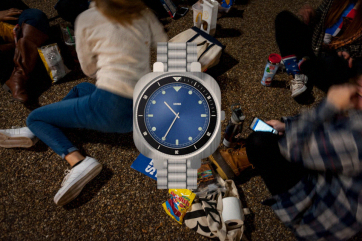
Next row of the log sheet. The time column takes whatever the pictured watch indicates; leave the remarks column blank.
10:35
